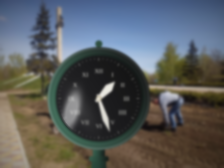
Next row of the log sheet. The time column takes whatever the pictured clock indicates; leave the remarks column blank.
1:27
